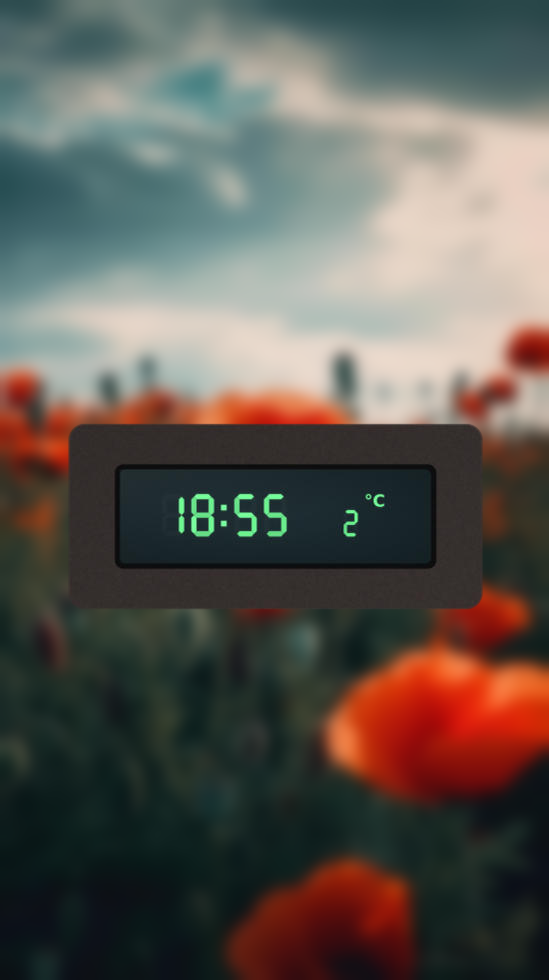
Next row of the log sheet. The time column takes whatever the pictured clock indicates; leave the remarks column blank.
18:55
